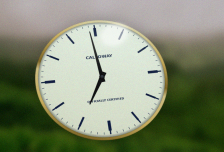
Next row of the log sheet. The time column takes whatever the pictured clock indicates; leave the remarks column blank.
6:59
